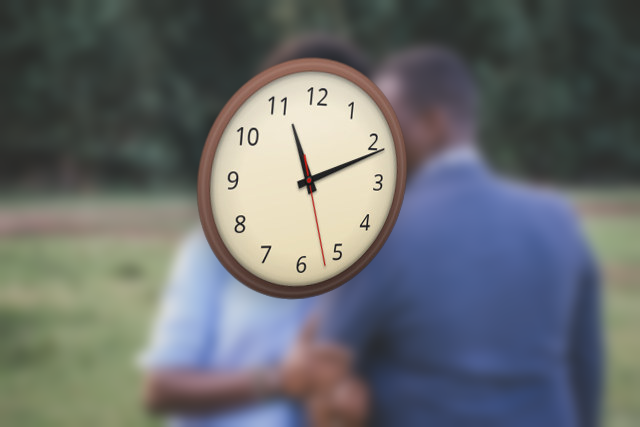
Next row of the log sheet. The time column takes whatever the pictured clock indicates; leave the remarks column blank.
11:11:27
